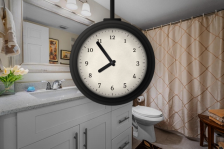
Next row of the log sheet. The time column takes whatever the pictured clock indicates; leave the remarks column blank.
7:54
